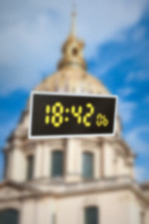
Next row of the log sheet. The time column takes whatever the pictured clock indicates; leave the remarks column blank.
18:42:06
